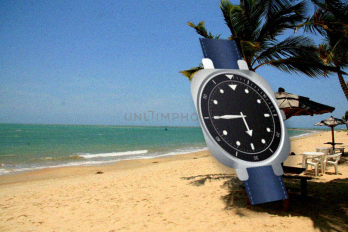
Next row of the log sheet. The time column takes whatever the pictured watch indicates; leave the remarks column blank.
5:45
